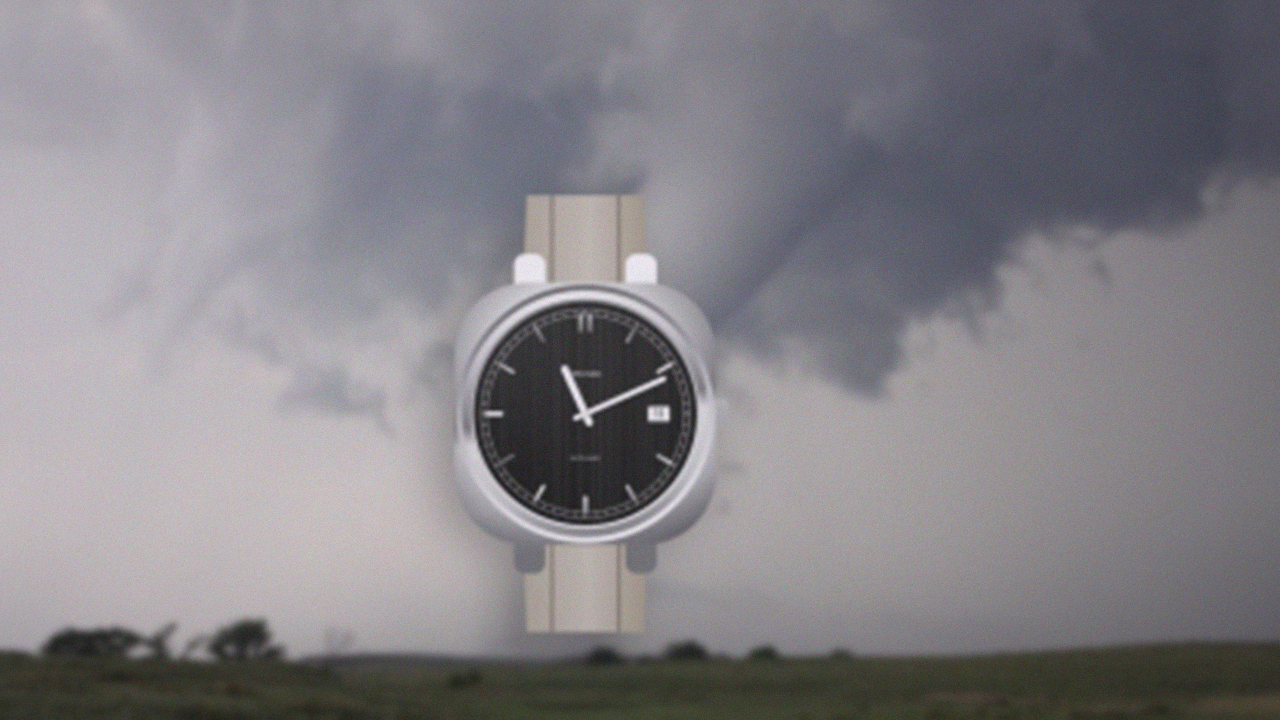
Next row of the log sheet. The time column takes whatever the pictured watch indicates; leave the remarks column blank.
11:11
